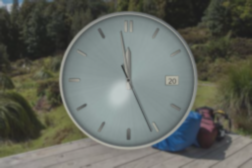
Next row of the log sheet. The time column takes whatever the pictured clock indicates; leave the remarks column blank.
11:58:26
